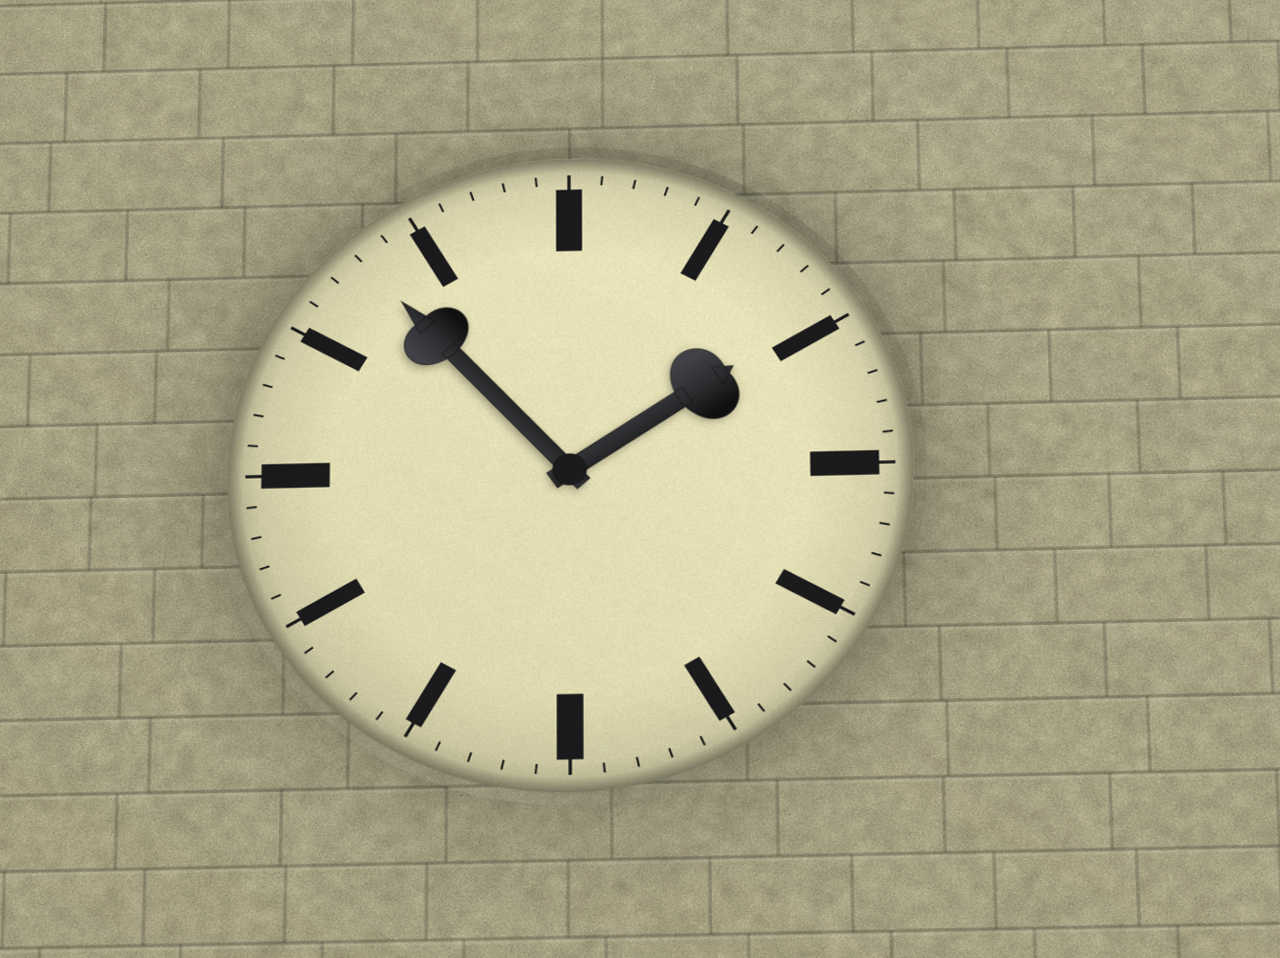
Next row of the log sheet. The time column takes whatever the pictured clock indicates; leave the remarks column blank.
1:53
